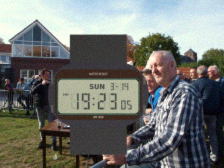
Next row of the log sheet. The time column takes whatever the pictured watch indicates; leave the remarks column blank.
19:23:05
